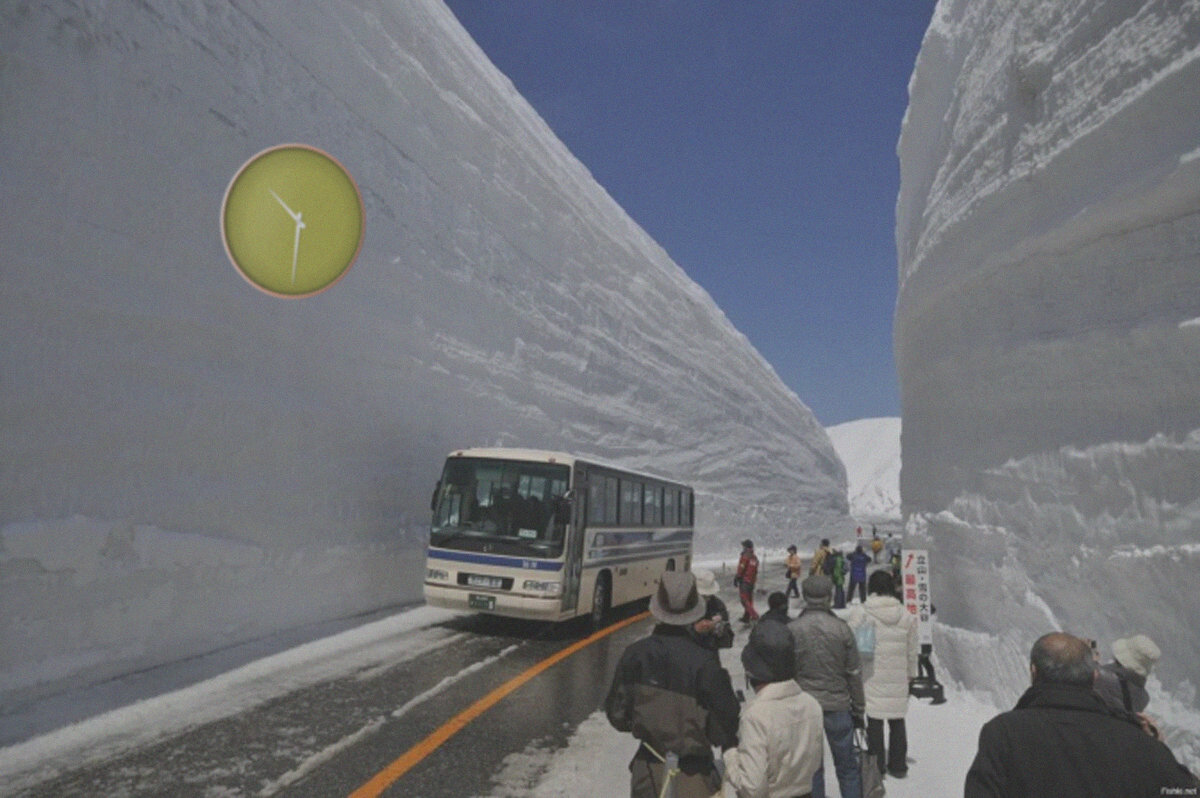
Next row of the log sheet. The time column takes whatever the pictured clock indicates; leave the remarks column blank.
10:31
